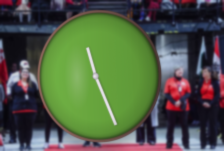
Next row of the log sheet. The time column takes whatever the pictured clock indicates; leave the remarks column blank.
11:26
